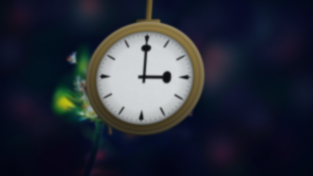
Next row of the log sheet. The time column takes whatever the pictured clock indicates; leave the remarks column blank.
3:00
